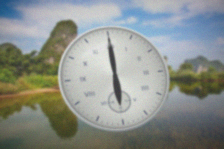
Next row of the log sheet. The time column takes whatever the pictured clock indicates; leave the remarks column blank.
6:00
